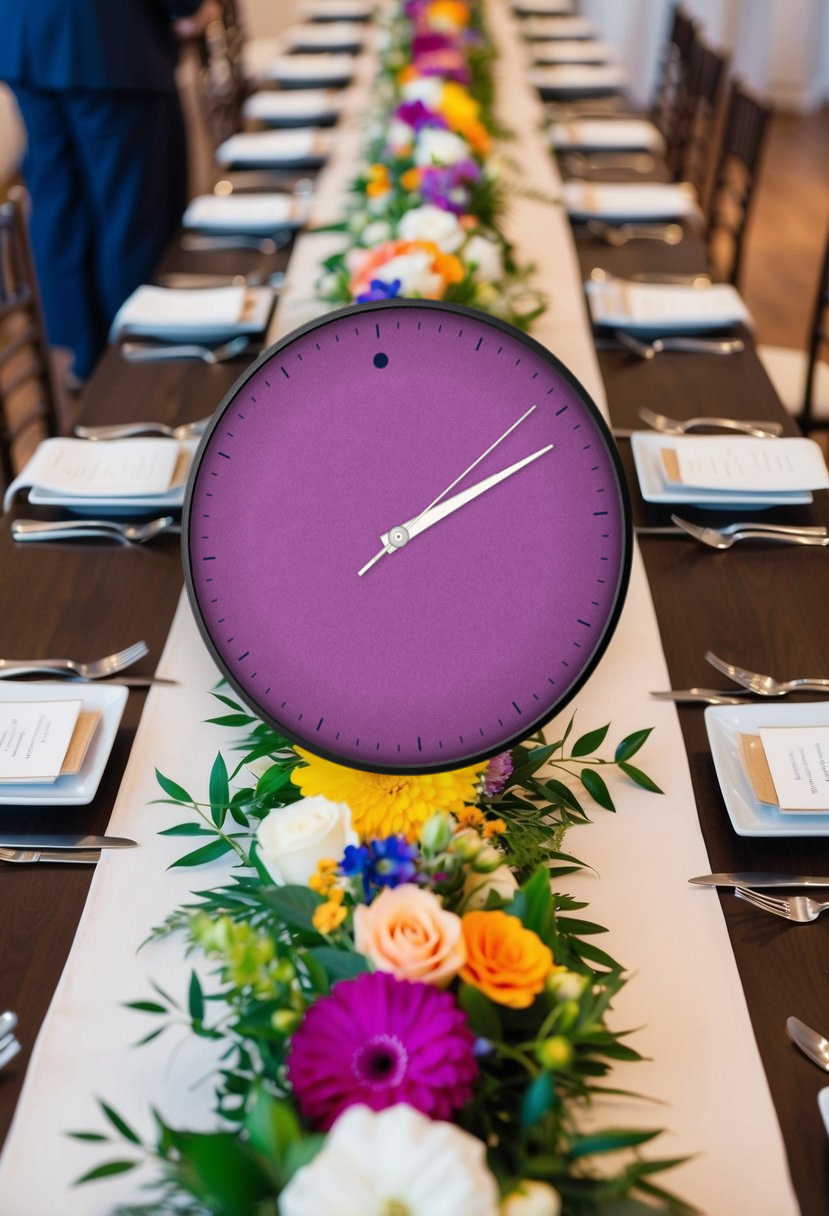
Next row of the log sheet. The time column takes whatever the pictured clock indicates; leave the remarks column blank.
2:11:09
